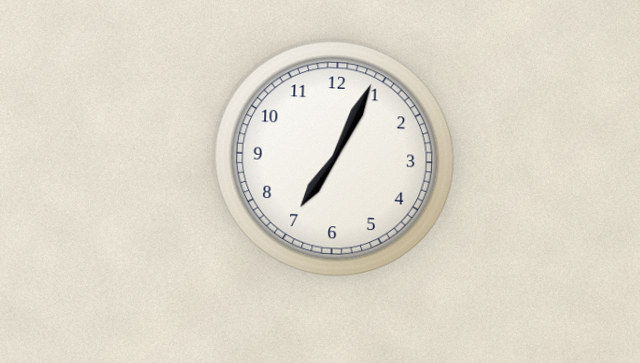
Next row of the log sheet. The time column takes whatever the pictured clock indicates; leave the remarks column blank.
7:04
